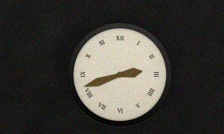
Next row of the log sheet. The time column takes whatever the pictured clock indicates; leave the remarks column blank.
2:42
